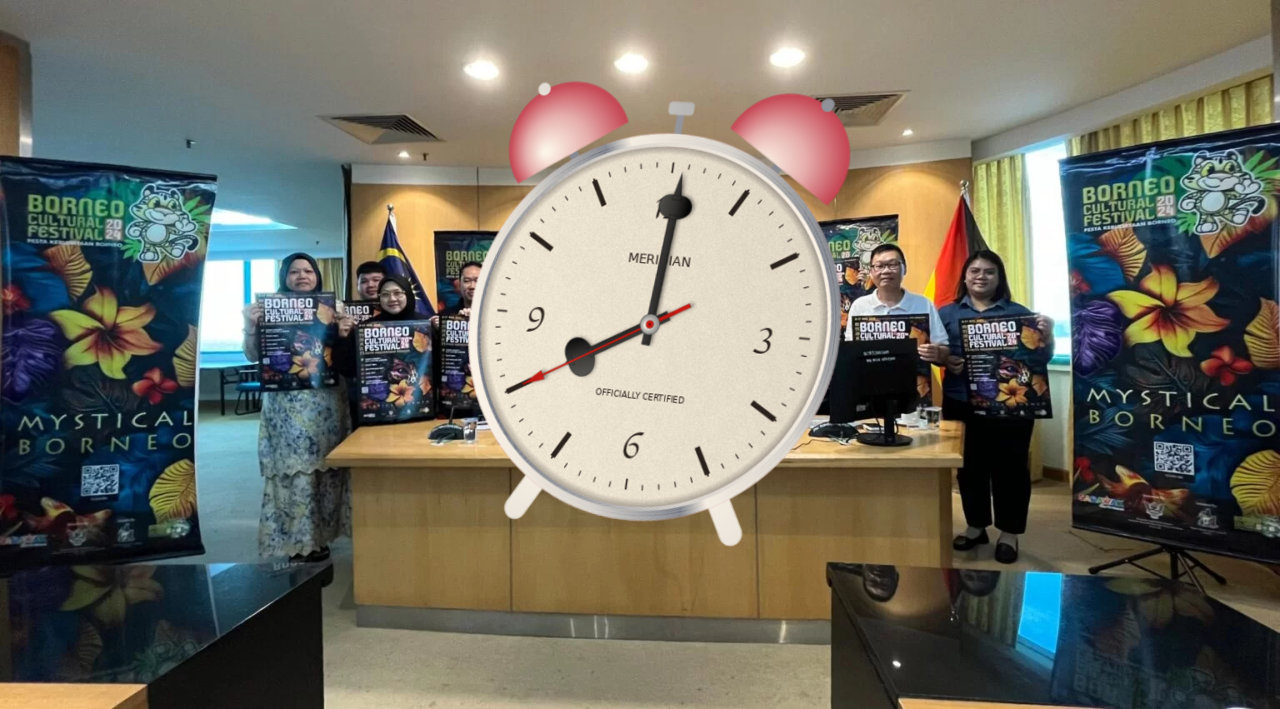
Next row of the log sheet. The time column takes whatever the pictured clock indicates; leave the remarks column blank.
8:00:40
